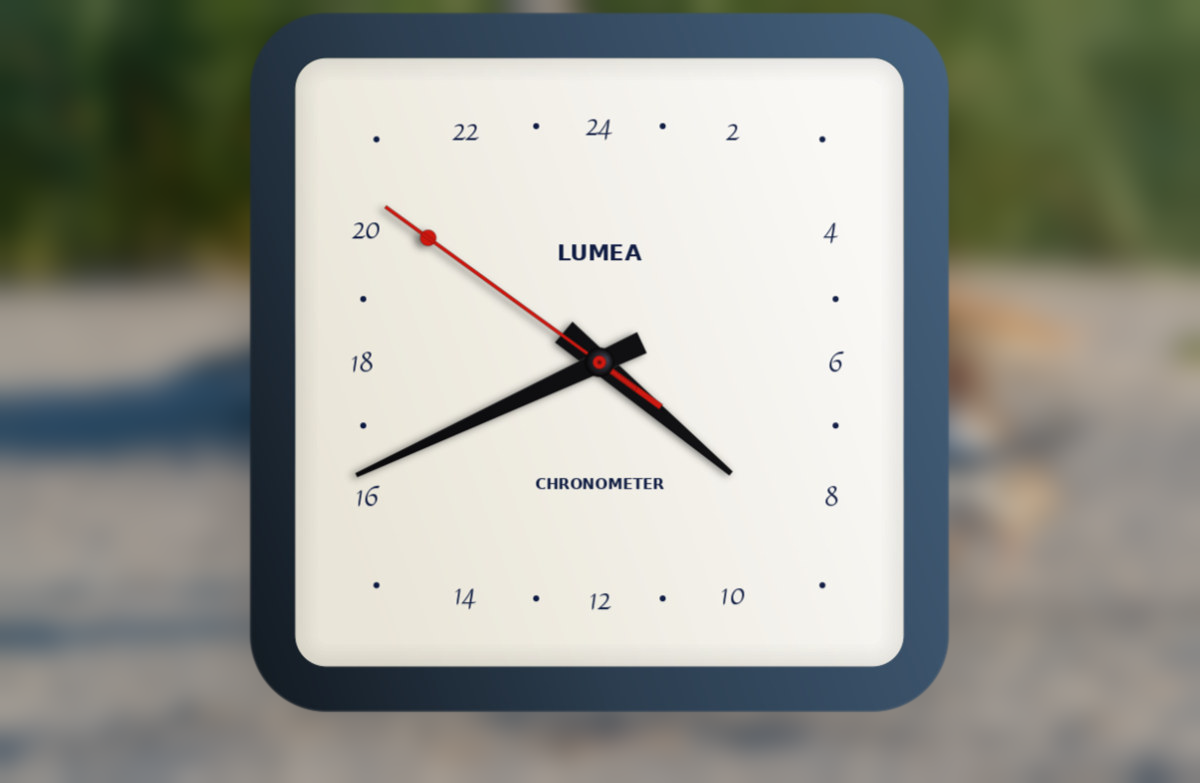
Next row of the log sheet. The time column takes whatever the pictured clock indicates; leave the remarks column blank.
8:40:51
